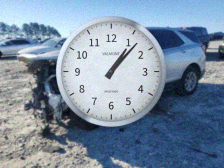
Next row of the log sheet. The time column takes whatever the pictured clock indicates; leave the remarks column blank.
1:07
